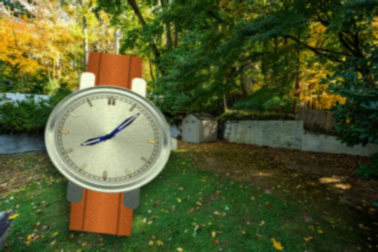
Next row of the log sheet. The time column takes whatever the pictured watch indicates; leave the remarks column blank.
8:07
